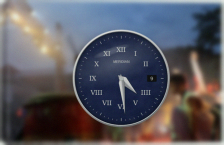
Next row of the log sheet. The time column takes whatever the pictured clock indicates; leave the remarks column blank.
4:29
